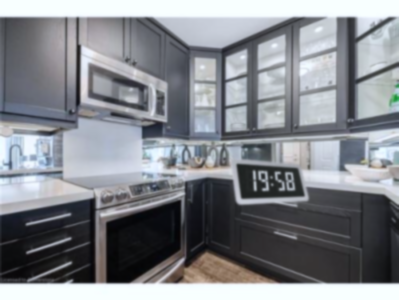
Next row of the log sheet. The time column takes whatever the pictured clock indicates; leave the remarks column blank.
19:58
